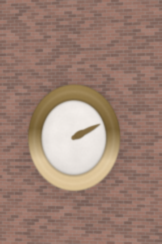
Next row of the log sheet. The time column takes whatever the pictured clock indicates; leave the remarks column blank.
2:11
